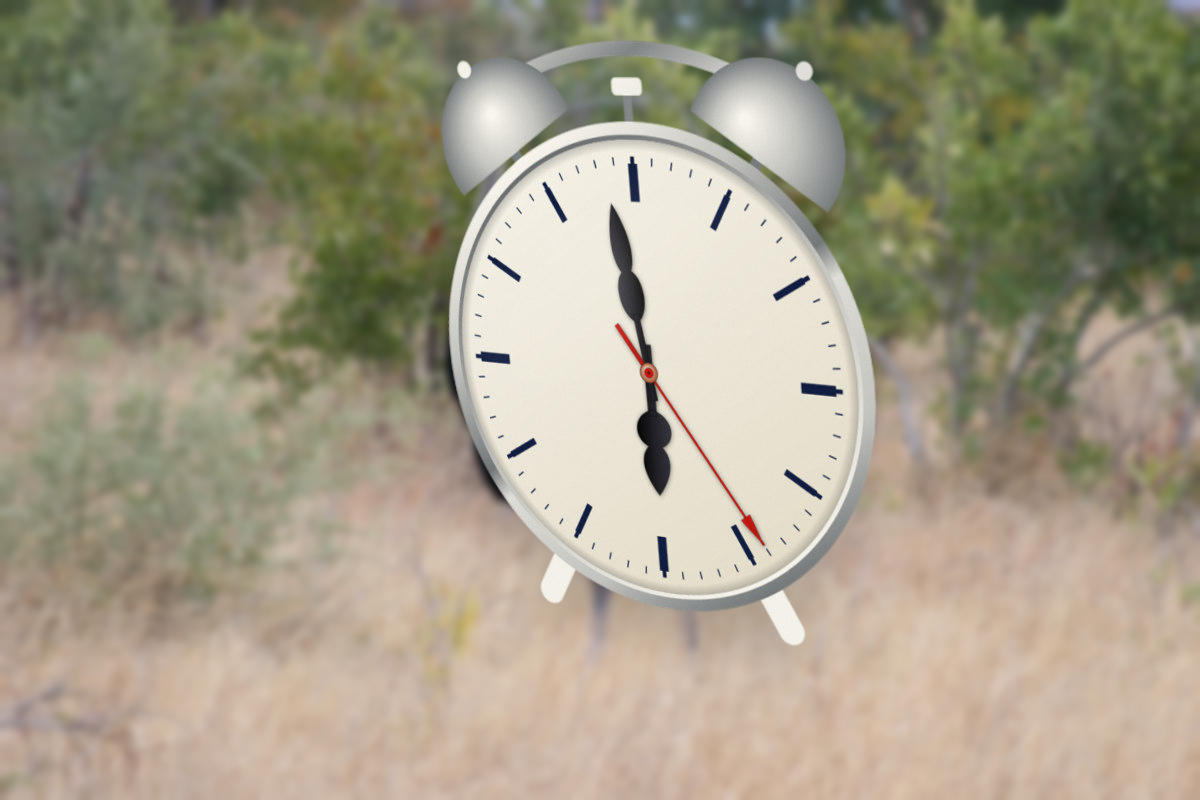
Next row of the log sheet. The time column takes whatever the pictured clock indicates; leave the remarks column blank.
5:58:24
